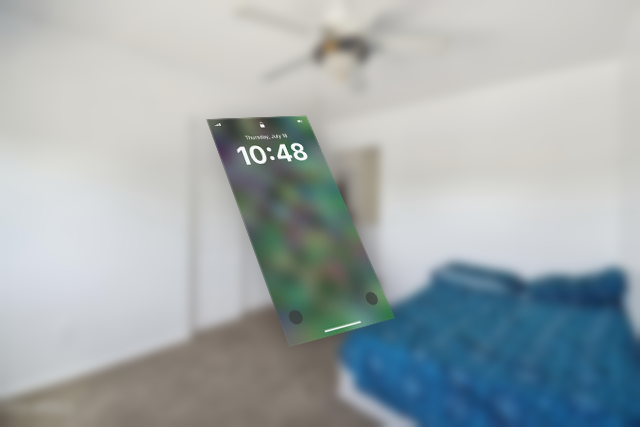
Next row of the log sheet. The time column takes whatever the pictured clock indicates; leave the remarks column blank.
10:48
